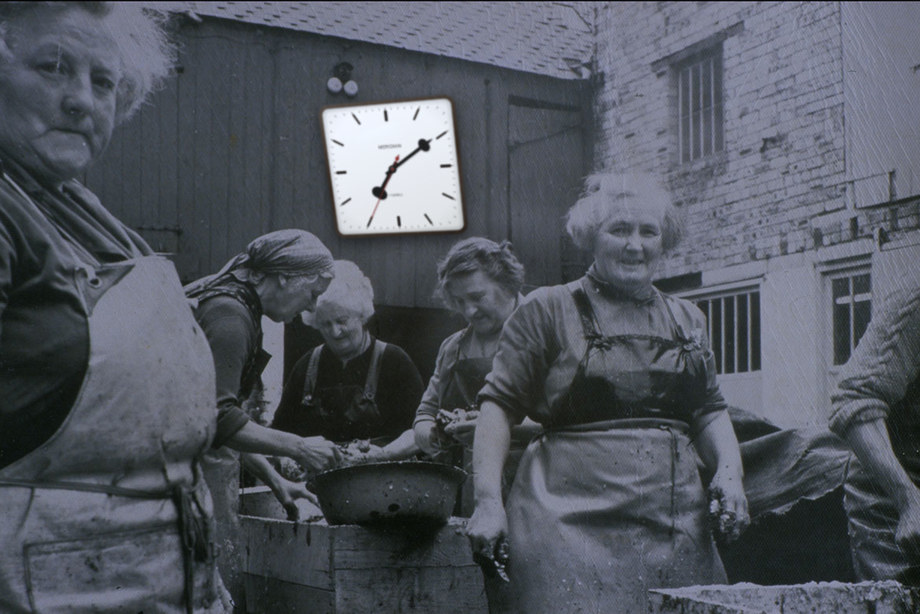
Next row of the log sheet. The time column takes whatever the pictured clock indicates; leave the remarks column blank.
7:09:35
